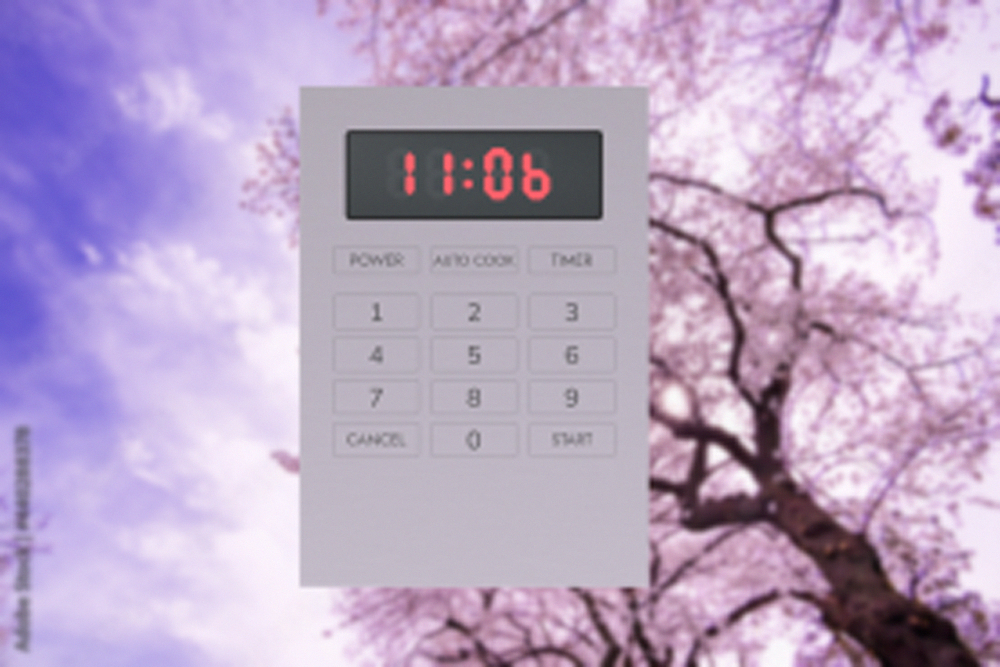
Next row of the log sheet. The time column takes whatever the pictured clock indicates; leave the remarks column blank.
11:06
